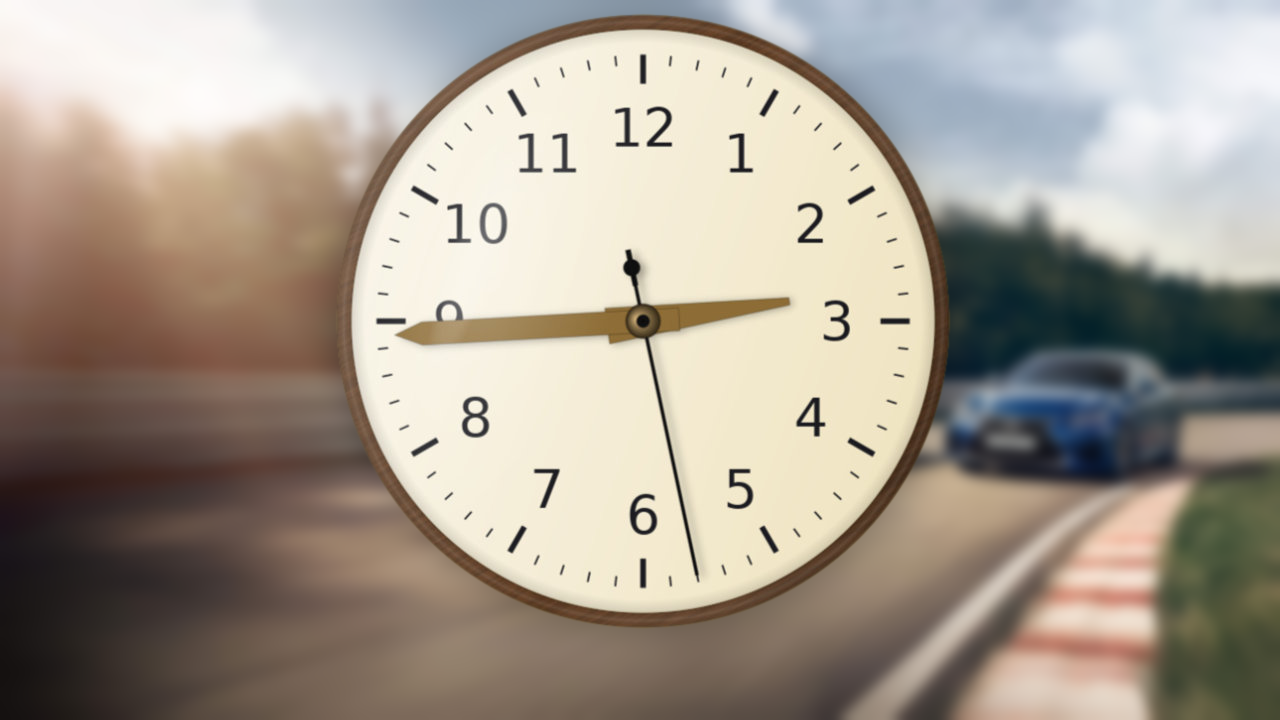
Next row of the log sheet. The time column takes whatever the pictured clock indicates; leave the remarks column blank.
2:44:28
